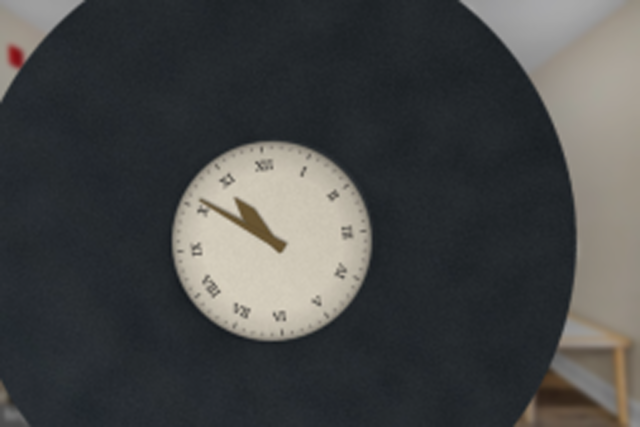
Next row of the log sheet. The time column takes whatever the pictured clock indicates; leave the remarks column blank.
10:51
